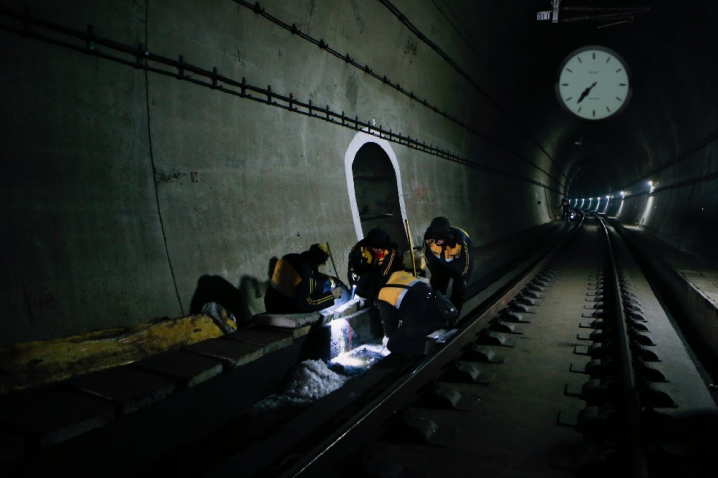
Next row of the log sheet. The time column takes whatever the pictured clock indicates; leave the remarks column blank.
7:37
